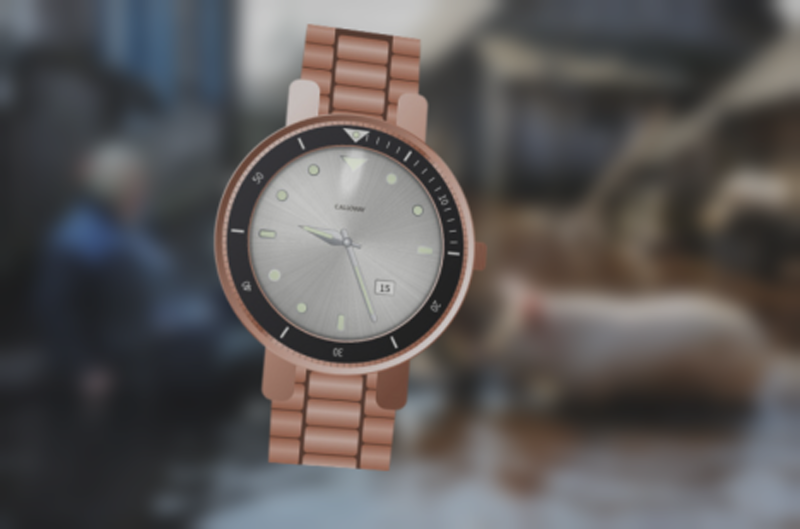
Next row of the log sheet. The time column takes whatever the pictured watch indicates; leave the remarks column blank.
9:26
